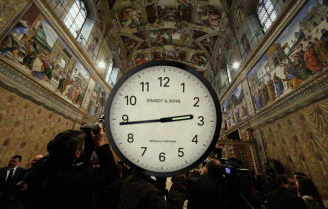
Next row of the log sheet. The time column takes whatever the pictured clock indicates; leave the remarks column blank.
2:44
